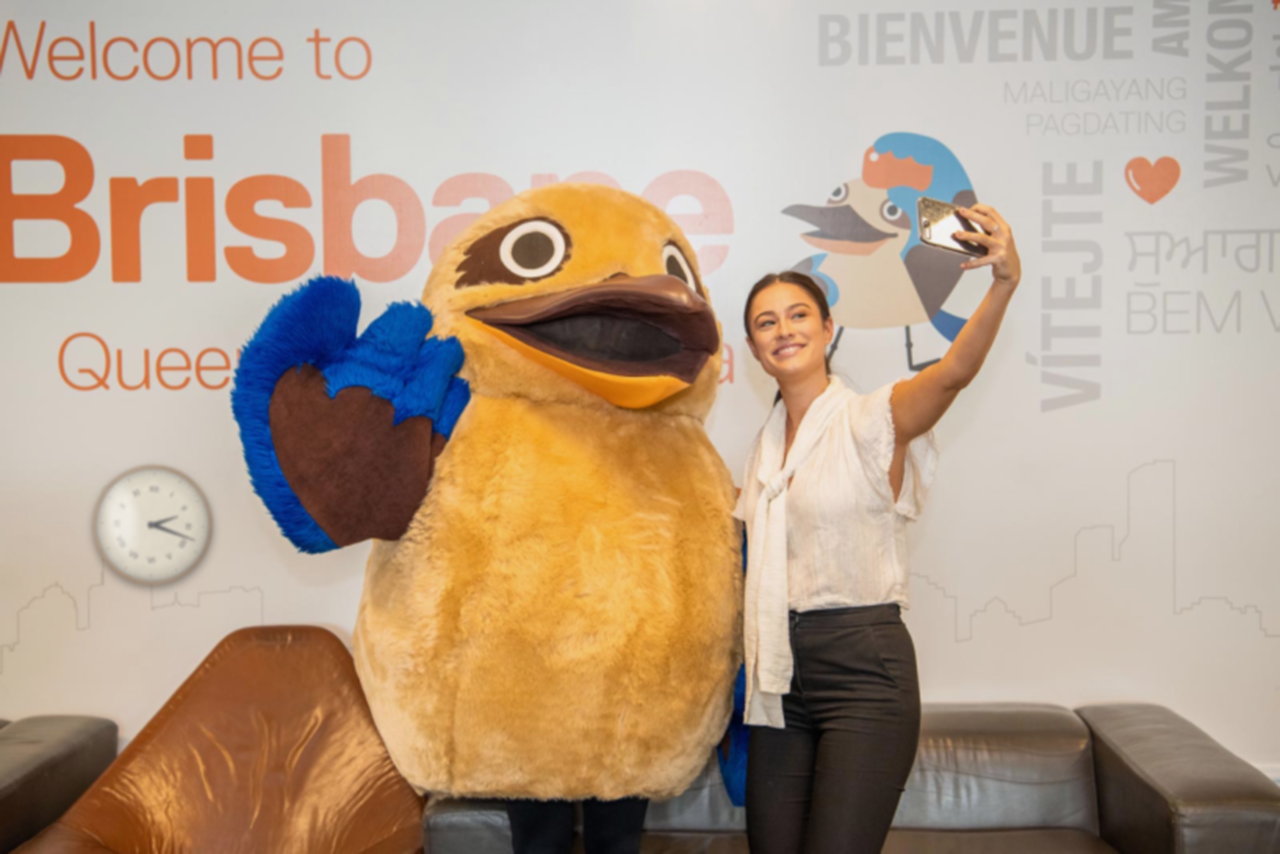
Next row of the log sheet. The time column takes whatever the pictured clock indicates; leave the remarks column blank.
2:18
